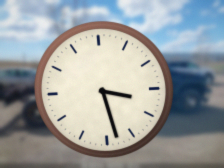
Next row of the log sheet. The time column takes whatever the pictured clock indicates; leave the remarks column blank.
3:28
